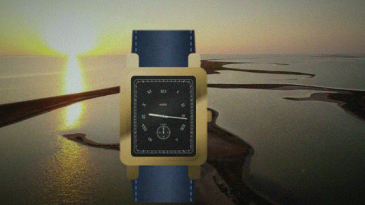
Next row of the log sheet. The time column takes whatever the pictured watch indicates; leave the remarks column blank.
9:16
